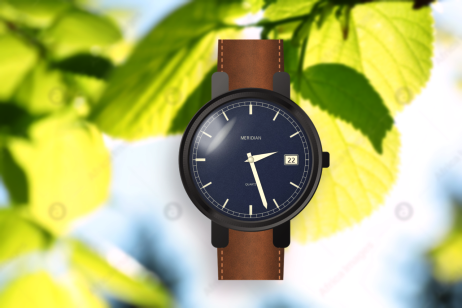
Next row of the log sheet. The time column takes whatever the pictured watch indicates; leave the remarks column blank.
2:27
